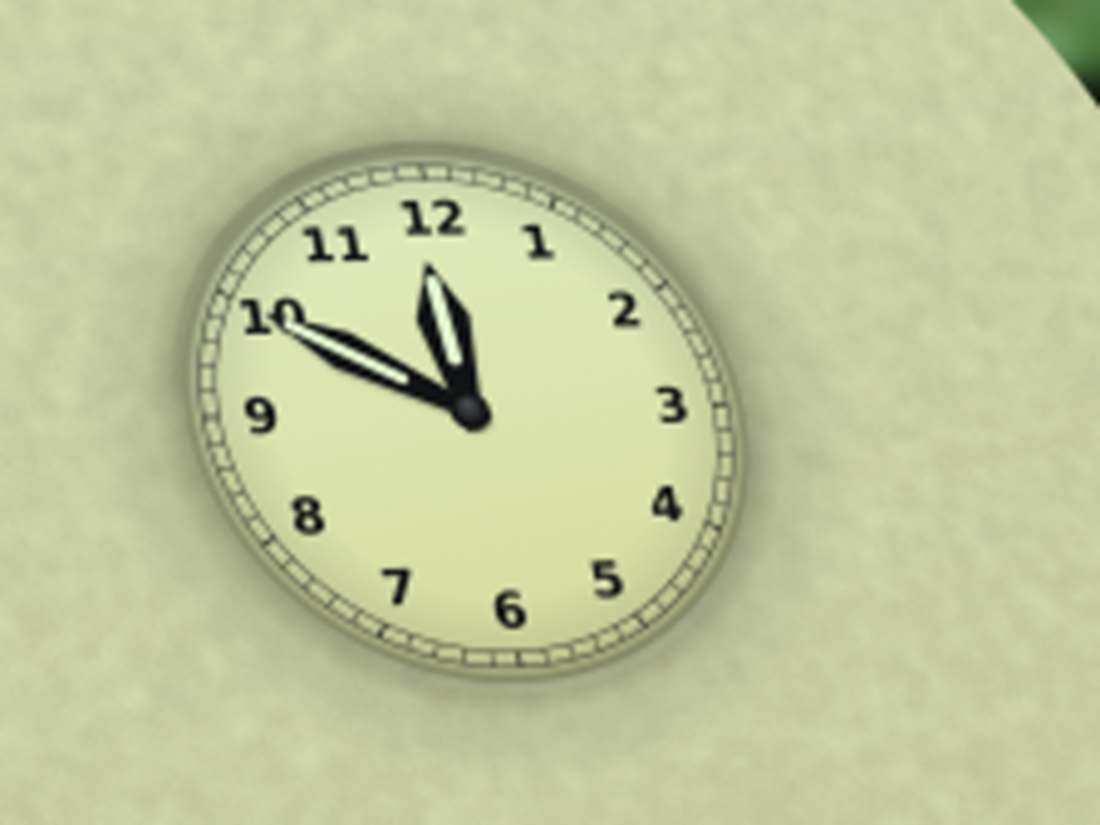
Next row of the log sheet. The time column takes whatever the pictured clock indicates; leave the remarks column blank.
11:50
